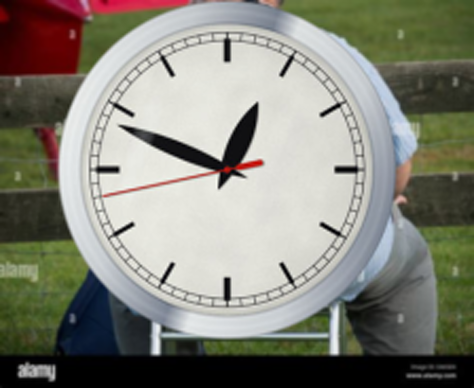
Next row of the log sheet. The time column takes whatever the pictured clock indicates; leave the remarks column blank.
12:48:43
